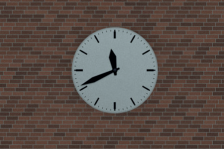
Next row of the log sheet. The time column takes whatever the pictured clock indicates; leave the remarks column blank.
11:41
